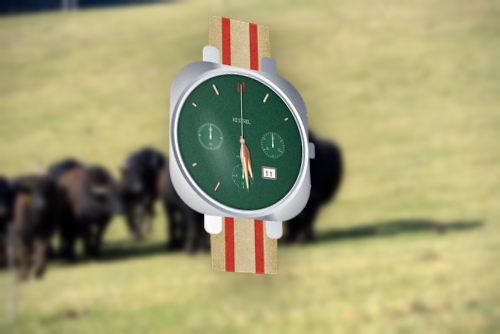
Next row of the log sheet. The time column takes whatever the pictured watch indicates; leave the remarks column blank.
5:29
